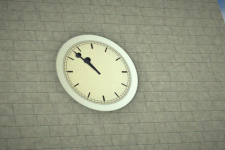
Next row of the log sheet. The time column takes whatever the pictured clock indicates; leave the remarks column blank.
10:53
